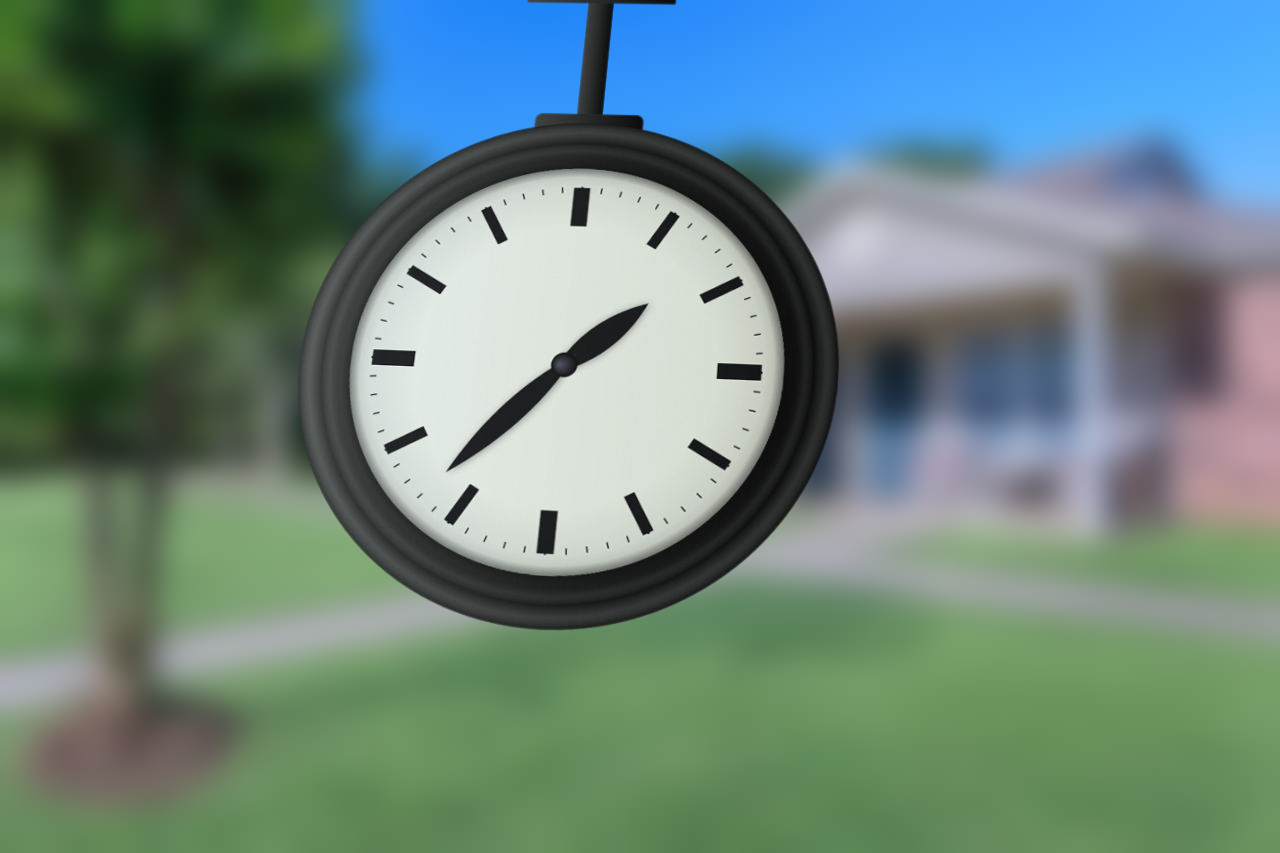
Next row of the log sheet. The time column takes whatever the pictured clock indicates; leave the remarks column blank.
1:37
